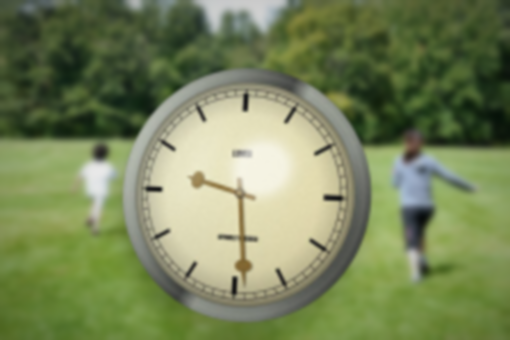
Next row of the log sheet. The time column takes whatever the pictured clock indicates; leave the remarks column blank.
9:29
